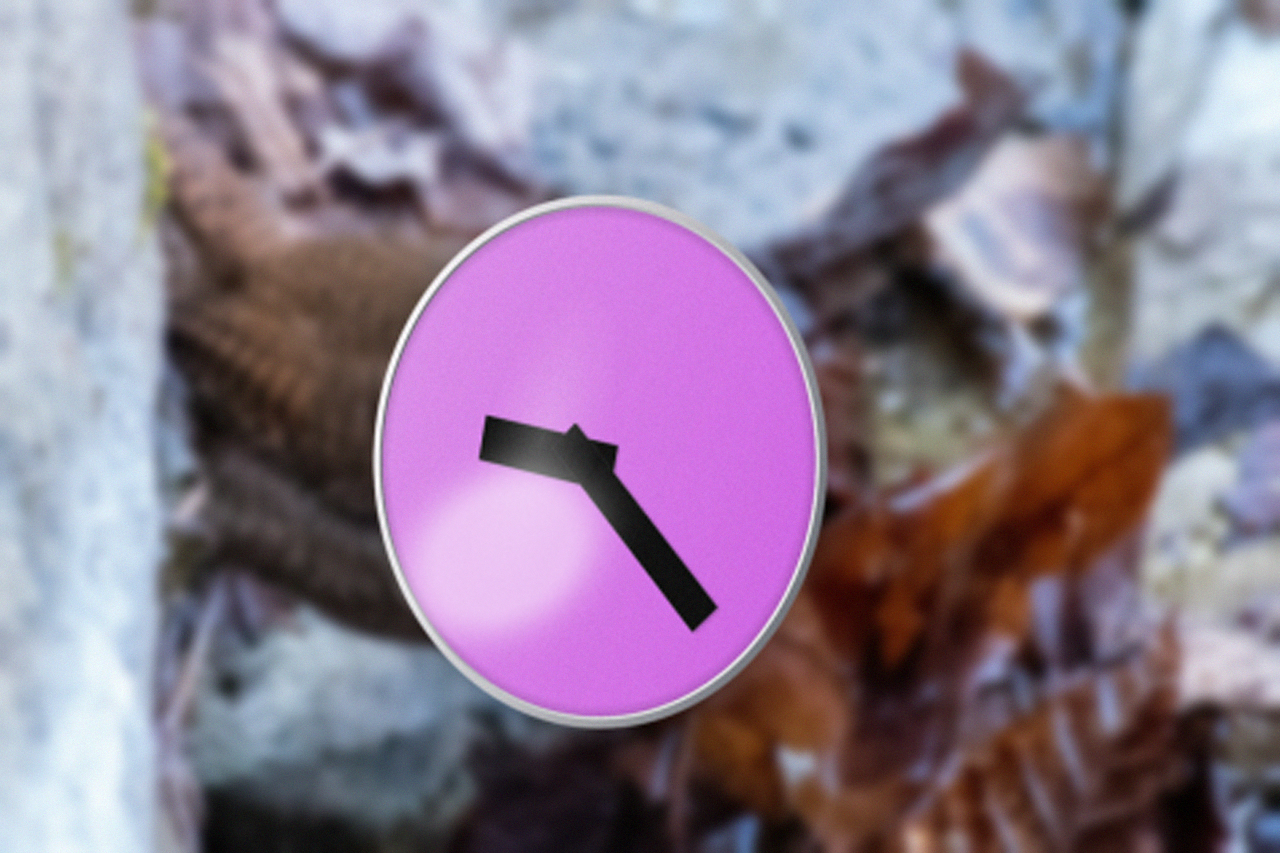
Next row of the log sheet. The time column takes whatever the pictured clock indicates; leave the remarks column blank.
9:23
